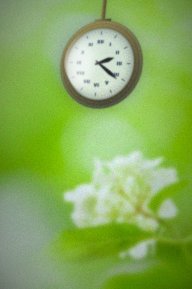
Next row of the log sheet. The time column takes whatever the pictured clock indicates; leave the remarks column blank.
2:21
